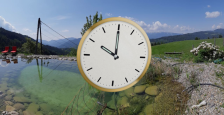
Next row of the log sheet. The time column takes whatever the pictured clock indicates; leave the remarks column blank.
10:00
